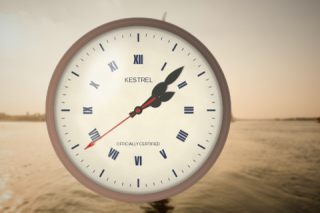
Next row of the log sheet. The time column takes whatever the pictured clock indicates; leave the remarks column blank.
2:07:39
